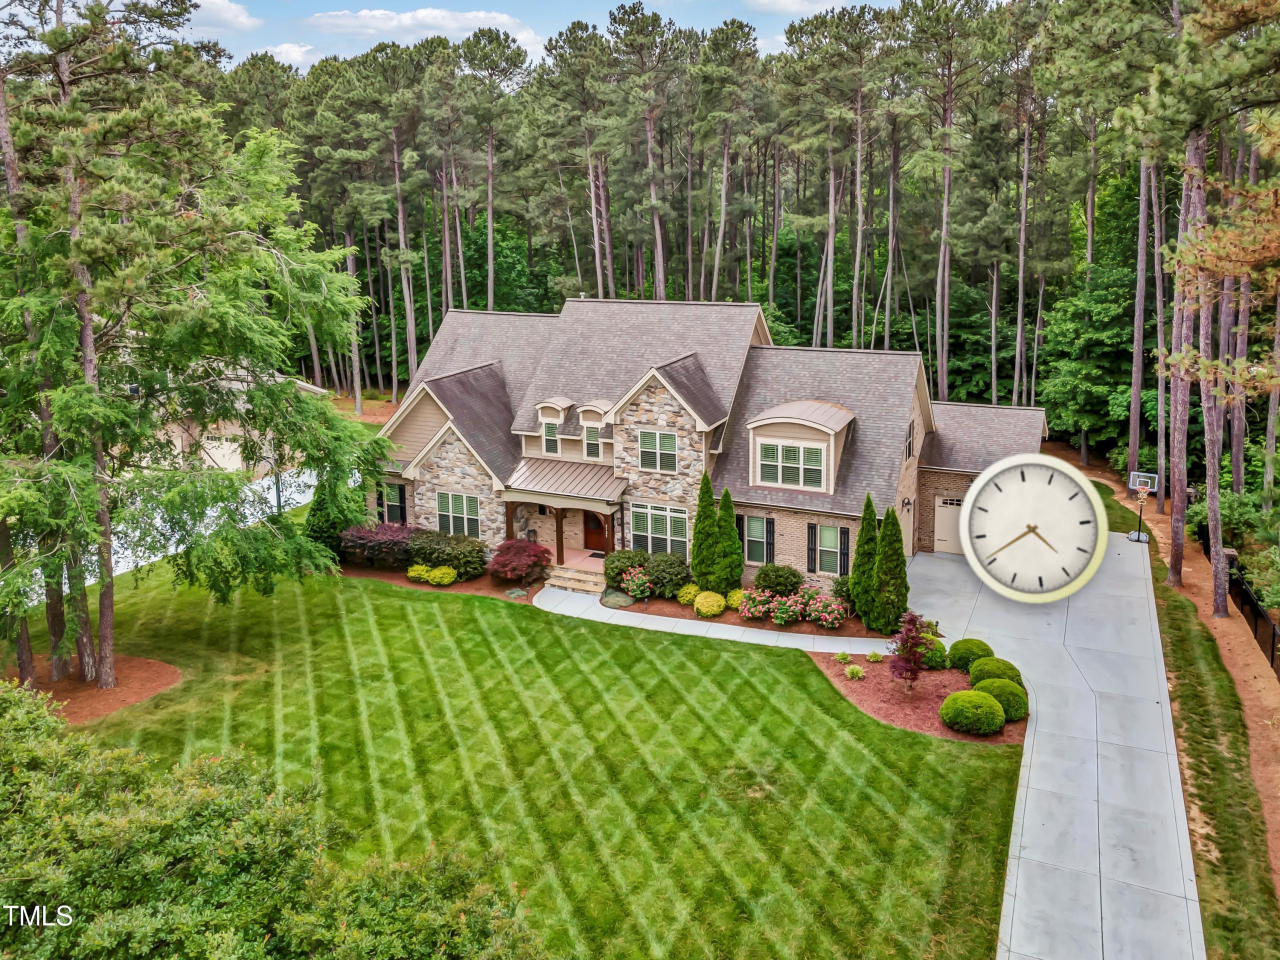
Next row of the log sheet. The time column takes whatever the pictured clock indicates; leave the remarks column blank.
4:41
